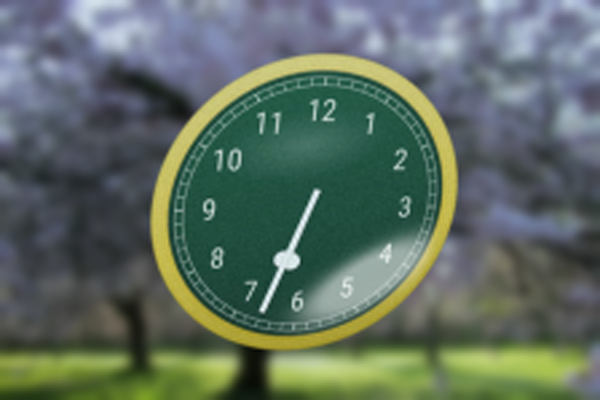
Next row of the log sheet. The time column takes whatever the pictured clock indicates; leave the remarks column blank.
6:33
